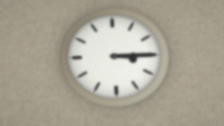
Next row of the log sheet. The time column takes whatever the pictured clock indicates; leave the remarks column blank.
3:15
